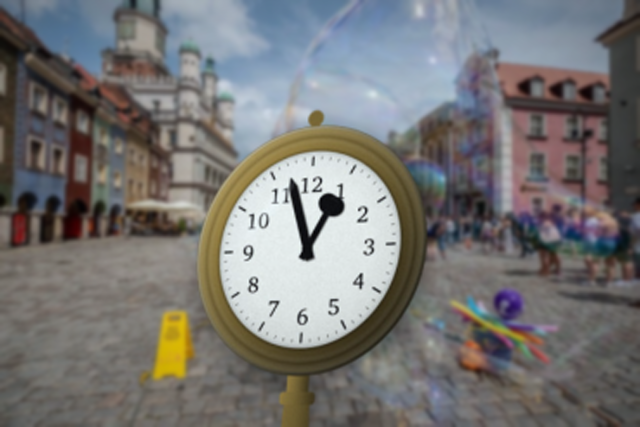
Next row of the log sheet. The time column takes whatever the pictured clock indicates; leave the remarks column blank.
12:57
